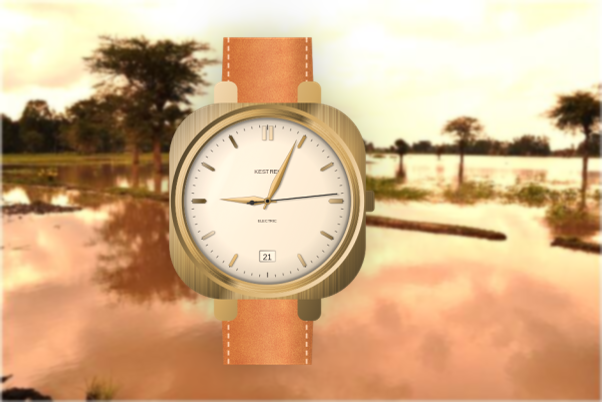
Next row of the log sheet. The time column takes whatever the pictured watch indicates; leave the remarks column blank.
9:04:14
